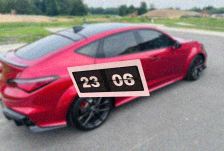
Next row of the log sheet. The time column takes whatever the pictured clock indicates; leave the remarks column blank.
23:06
